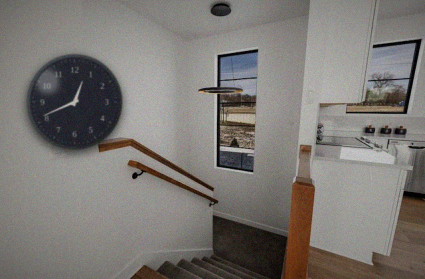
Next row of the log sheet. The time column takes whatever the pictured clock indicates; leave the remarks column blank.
12:41
